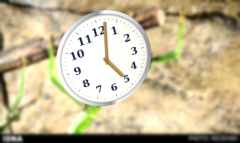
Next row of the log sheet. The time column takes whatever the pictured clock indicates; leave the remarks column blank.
5:02
